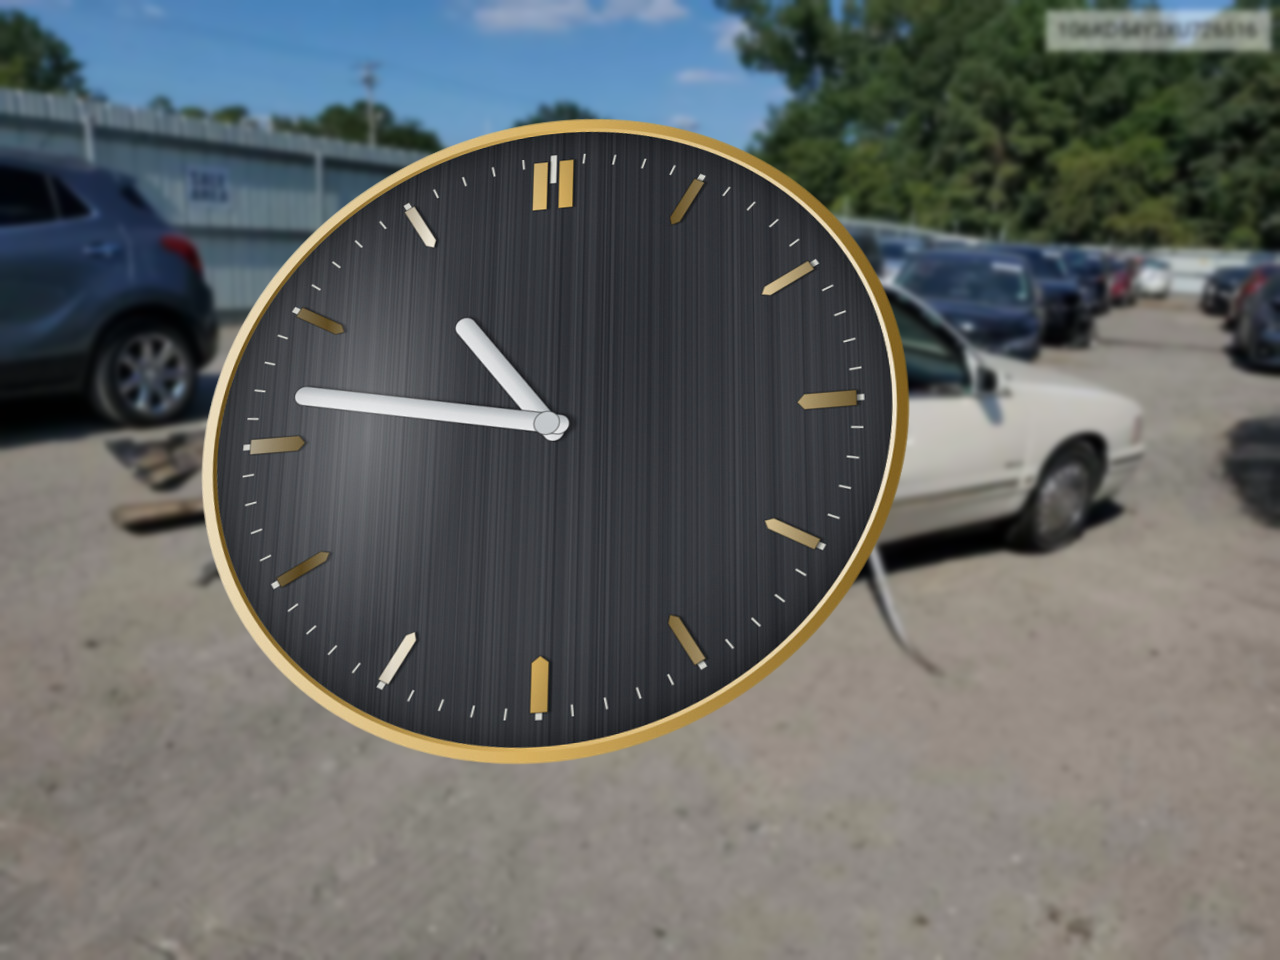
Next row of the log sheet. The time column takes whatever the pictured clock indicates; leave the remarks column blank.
10:47
